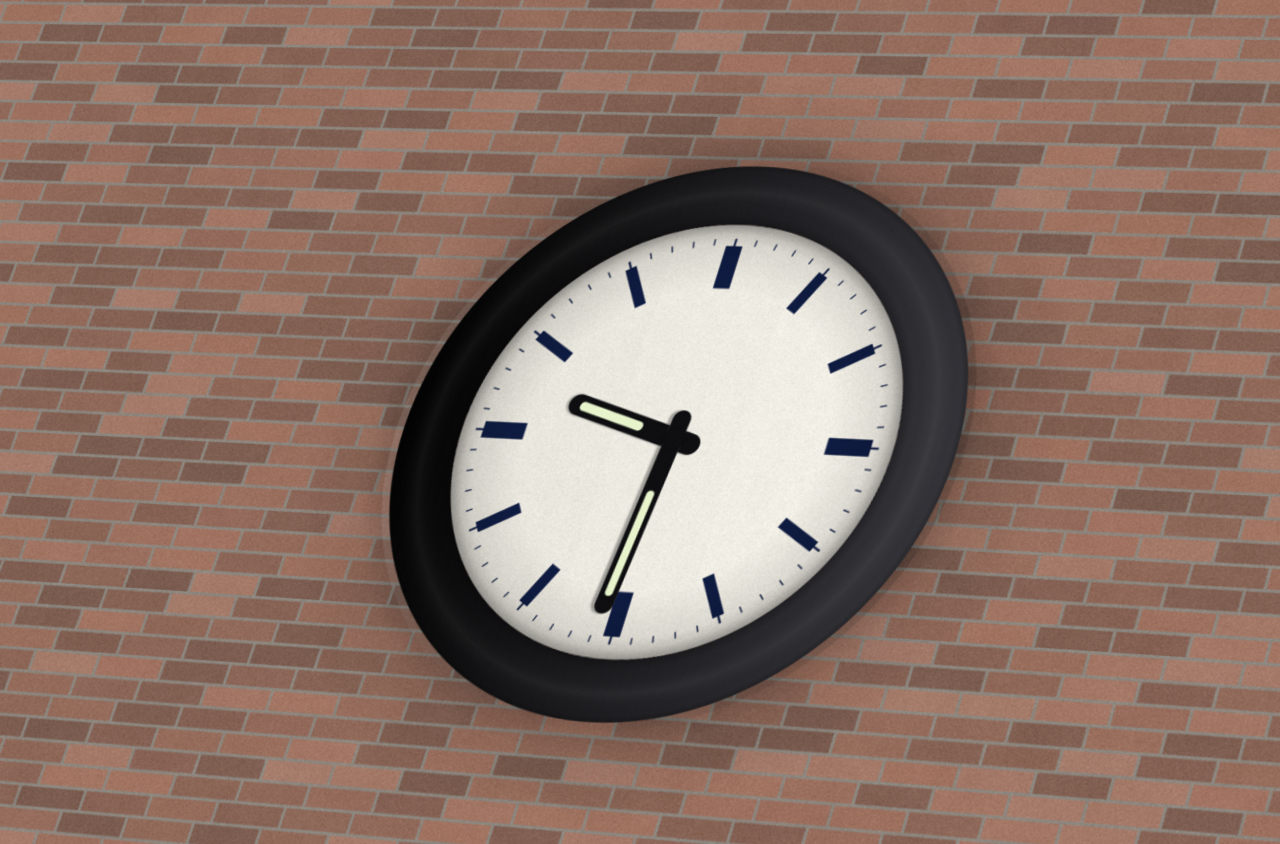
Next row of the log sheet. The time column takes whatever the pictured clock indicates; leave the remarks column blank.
9:31
